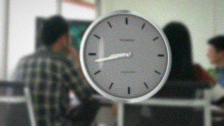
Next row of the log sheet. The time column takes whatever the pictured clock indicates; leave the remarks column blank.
8:43
